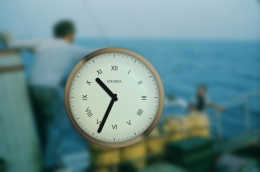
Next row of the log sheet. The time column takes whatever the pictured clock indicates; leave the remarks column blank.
10:34
